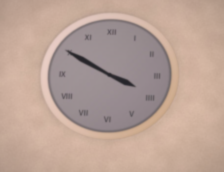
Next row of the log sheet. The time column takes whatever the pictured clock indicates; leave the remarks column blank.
3:50
